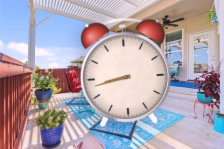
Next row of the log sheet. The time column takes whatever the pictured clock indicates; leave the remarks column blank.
8:43
